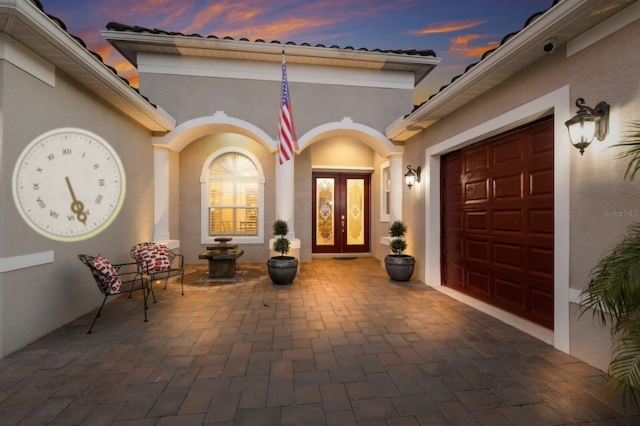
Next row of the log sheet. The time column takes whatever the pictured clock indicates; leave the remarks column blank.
5:27
